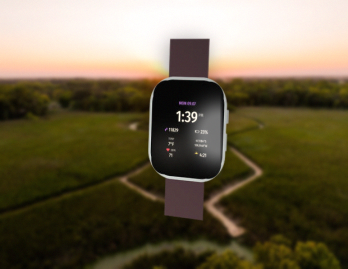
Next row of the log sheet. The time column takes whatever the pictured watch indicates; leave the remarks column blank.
1:39
